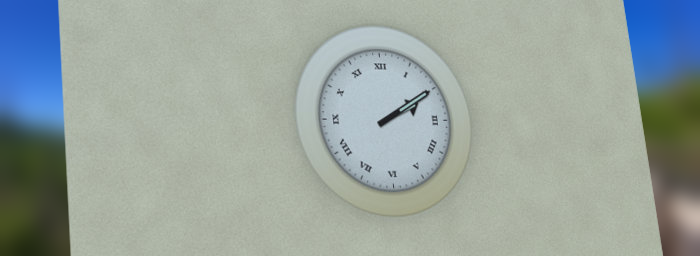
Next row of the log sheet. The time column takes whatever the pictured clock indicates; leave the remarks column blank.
2:10
